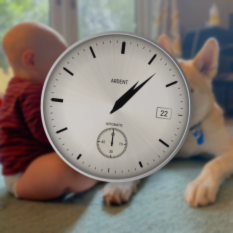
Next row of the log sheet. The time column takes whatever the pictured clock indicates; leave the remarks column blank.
1:07
